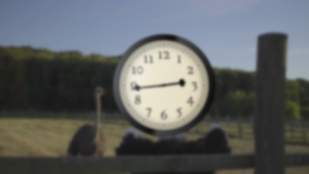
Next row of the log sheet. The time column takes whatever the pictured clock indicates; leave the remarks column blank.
2:44
